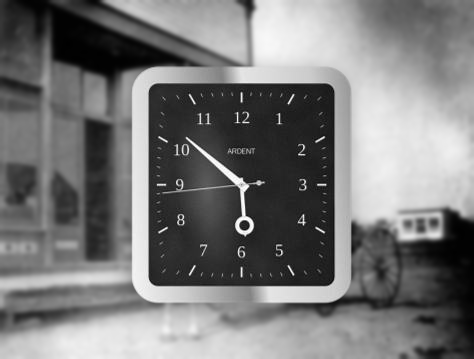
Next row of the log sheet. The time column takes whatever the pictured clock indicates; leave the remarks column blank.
5:51:44
